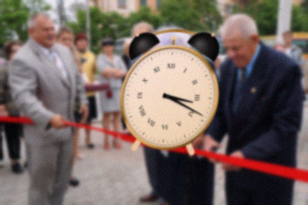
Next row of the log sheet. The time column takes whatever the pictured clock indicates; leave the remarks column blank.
3:19
